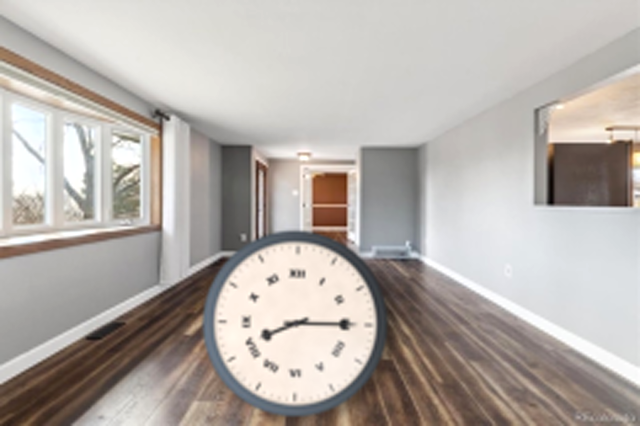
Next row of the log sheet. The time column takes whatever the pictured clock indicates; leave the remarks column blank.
8:15
